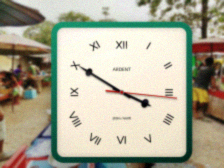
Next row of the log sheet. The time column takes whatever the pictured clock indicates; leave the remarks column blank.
3:50:16
